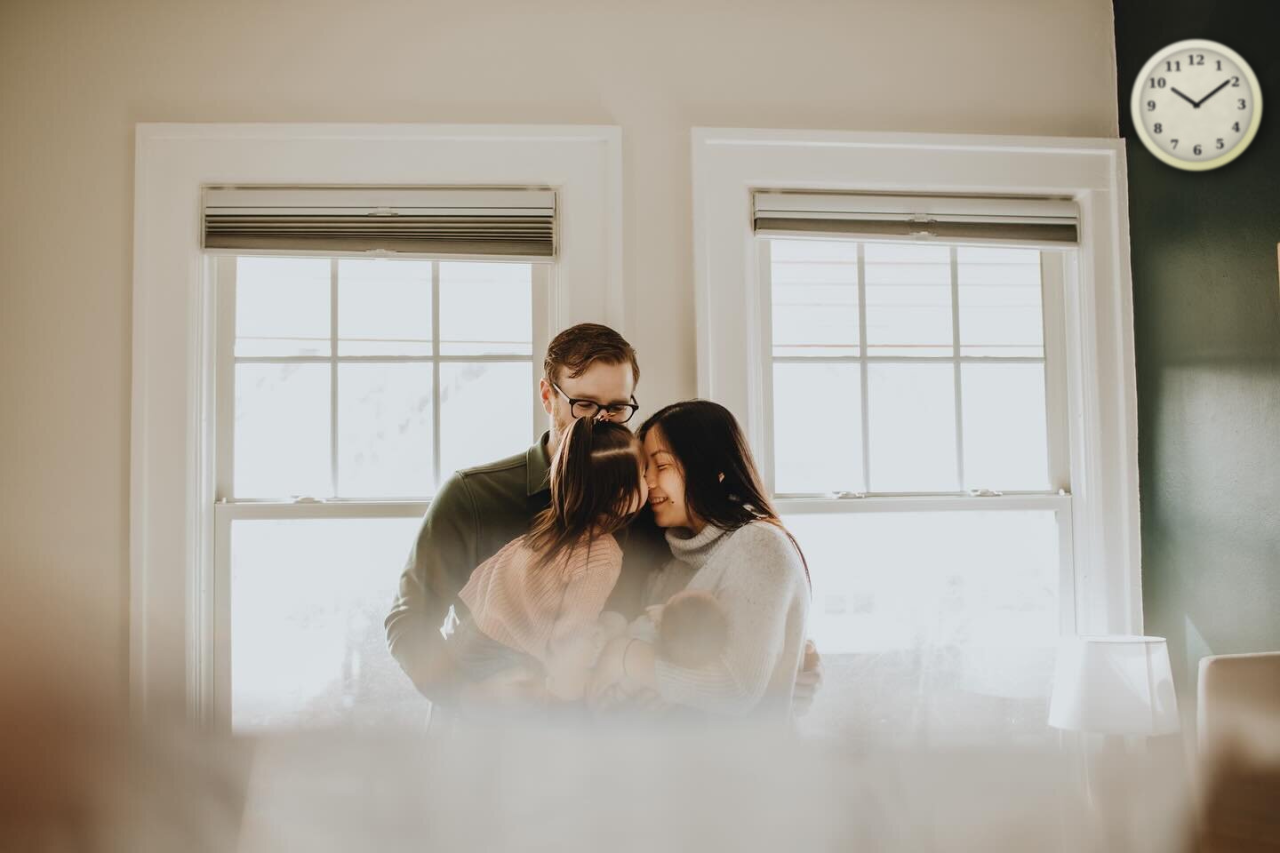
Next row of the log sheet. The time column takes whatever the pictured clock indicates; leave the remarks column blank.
10:09
